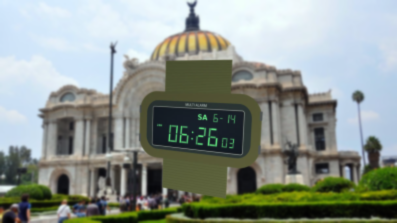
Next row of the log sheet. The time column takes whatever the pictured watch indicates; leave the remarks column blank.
6:26
